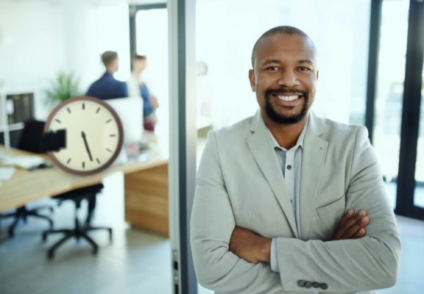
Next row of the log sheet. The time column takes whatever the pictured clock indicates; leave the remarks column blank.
5:27
